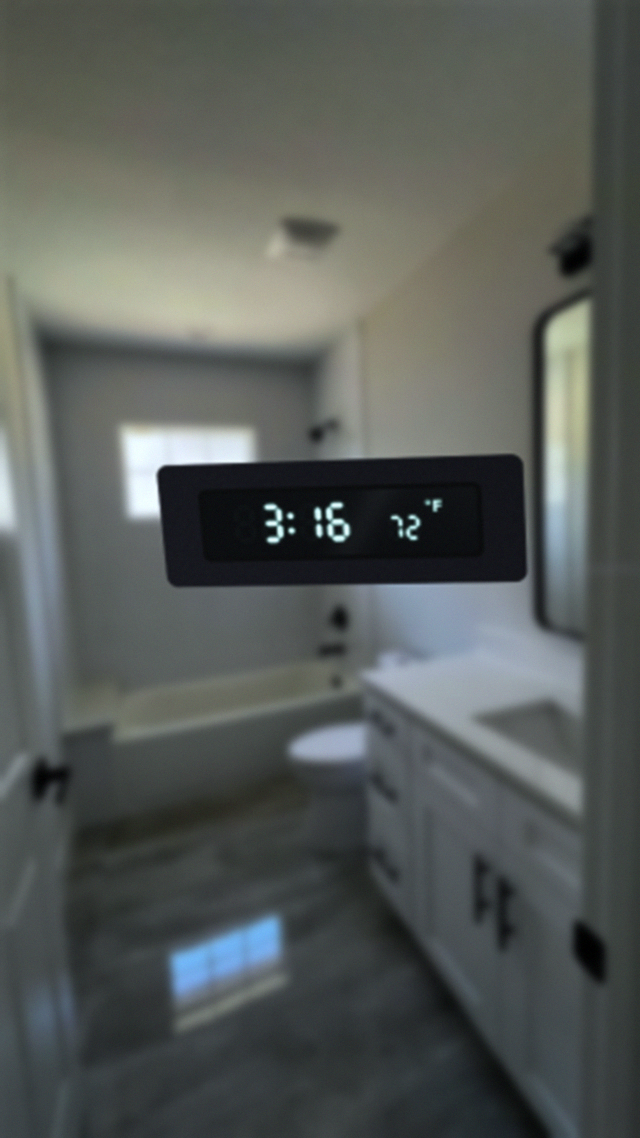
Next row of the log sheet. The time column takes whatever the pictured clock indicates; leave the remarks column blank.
3:16
